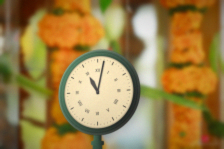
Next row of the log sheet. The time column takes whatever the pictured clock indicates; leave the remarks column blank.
11:02
